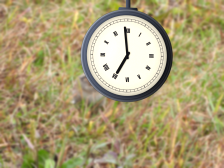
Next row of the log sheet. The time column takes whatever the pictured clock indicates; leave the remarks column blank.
6:59
